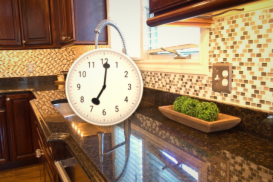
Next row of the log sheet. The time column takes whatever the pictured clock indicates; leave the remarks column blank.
7:01
